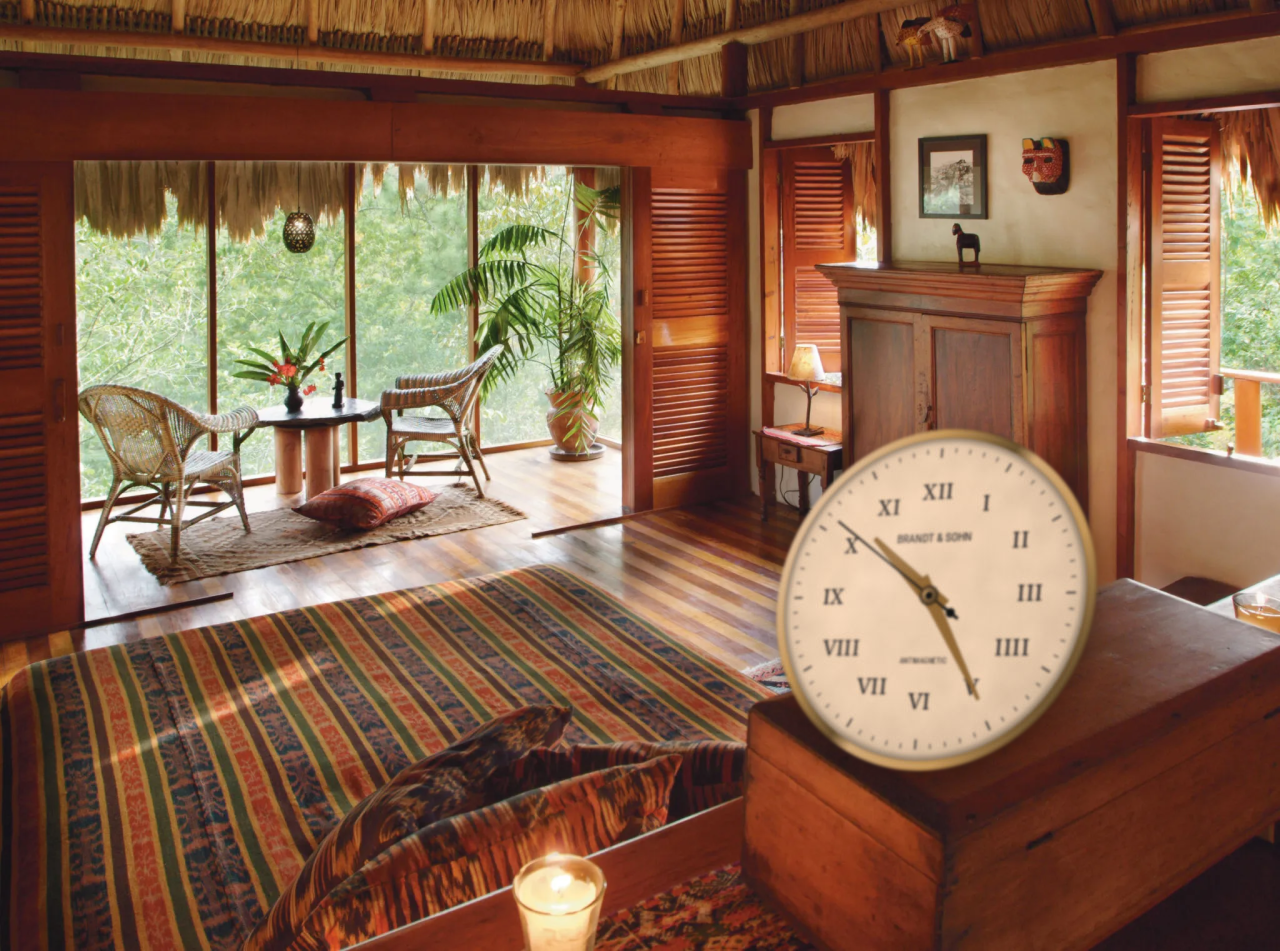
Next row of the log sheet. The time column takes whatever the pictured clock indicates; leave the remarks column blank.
10:24:51
